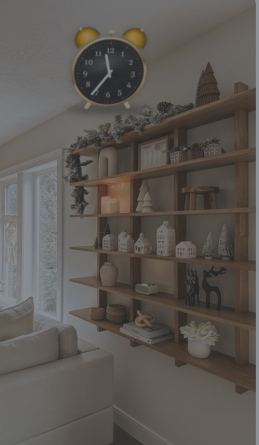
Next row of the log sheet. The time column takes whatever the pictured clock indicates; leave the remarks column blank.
11:36
